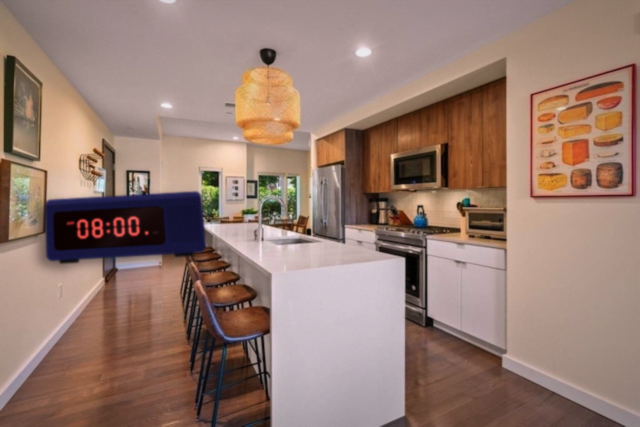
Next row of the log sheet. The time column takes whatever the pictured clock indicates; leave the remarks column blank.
8:00
